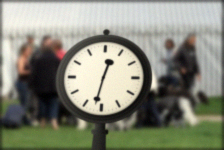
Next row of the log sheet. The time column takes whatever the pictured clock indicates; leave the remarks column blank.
12:32
